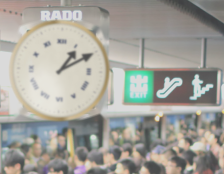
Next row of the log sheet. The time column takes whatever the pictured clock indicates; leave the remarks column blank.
1:10
